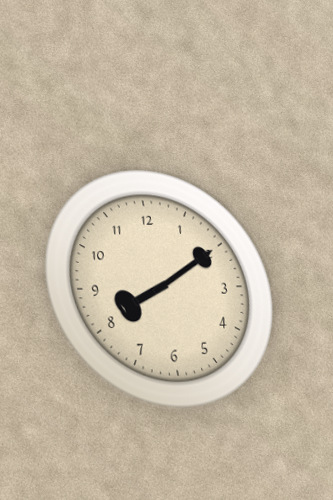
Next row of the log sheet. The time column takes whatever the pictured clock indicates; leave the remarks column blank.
8:10
